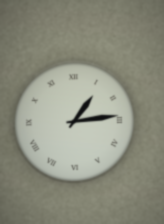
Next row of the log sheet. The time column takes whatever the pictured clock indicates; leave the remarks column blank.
1:14
